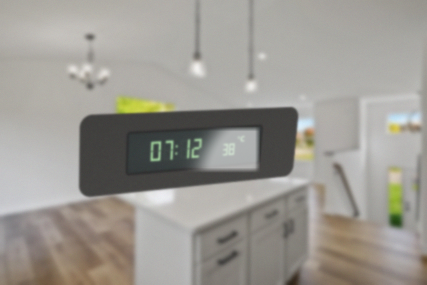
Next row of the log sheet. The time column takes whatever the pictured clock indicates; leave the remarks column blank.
7:12
